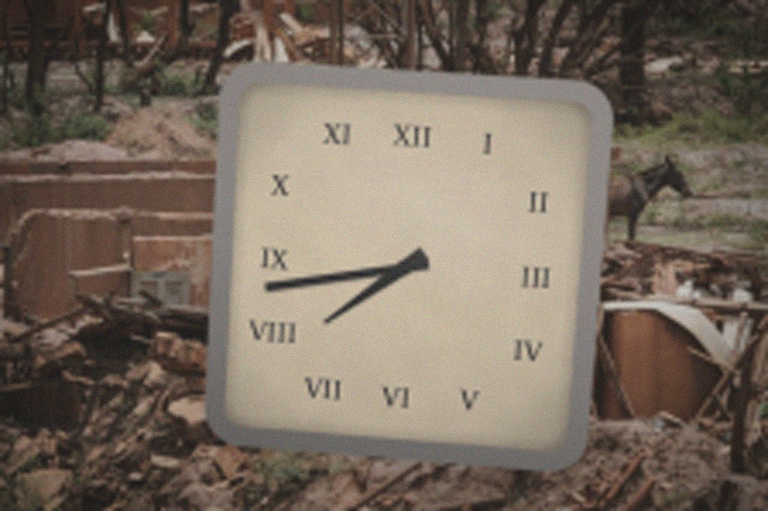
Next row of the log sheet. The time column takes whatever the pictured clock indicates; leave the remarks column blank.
7:43
